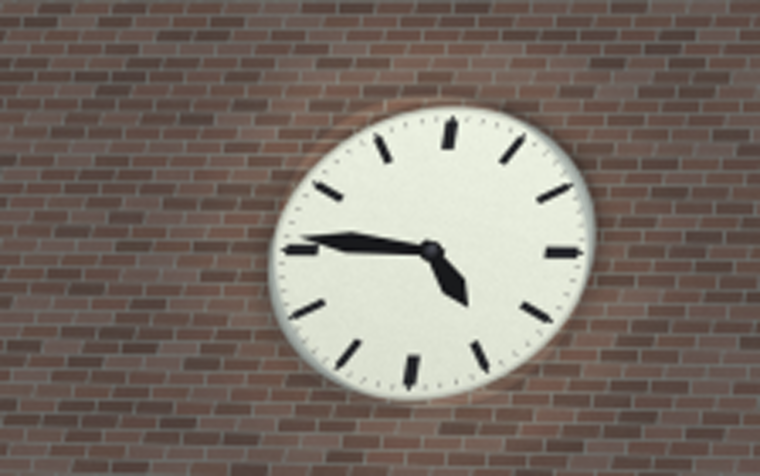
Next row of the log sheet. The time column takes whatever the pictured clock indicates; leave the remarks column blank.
4:46
